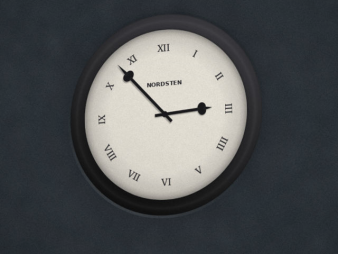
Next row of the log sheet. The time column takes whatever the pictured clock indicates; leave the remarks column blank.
2:53
